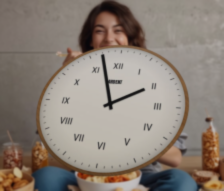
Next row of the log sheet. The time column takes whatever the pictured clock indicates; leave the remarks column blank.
1:57
